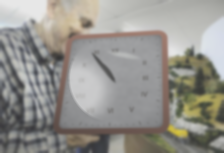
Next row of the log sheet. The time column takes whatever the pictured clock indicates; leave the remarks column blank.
10:54
